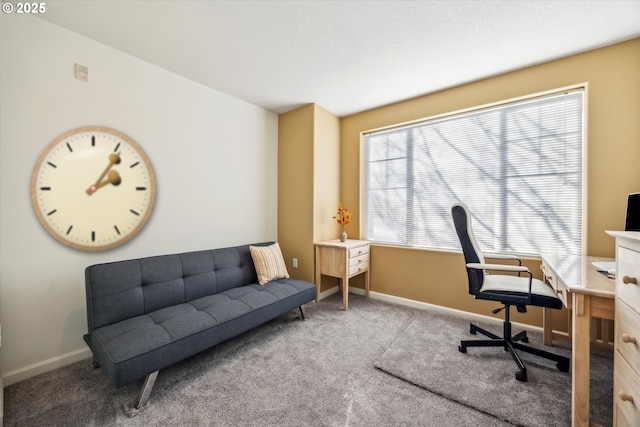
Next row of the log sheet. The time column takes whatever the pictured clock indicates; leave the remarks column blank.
2:06
